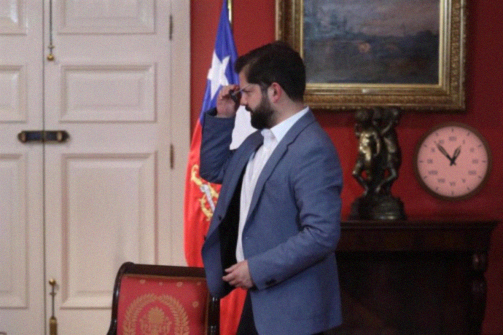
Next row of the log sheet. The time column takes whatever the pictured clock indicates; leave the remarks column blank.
12:53
